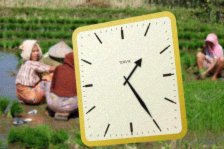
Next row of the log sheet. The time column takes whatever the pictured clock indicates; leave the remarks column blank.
1:25
